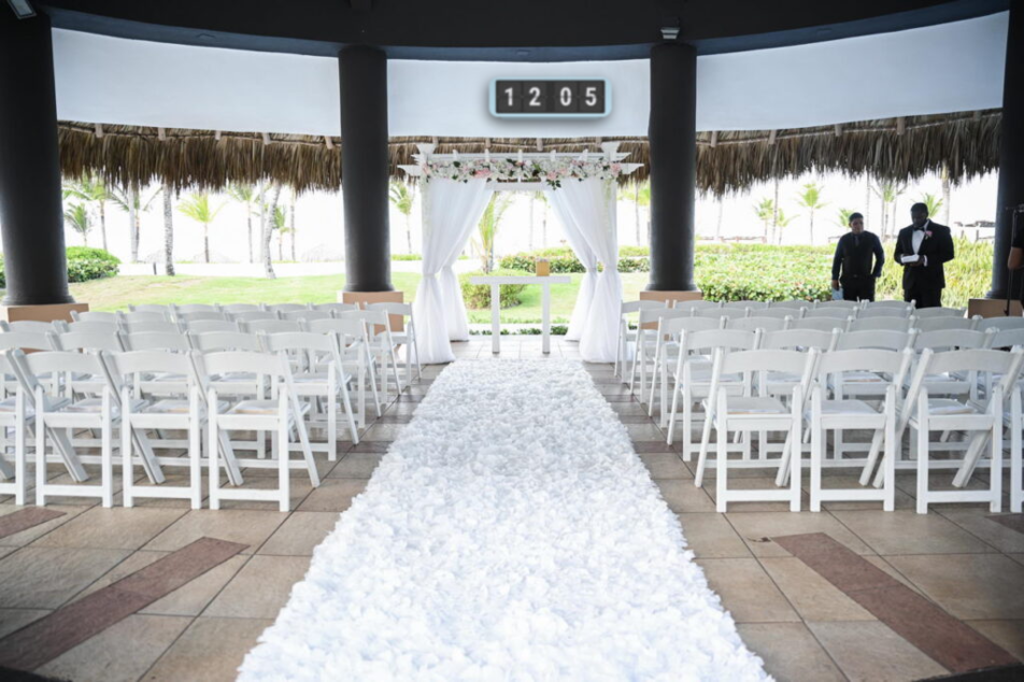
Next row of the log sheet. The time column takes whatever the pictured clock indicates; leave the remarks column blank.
12:05
